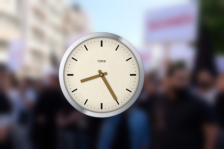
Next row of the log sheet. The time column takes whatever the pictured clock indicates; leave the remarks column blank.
8:25
